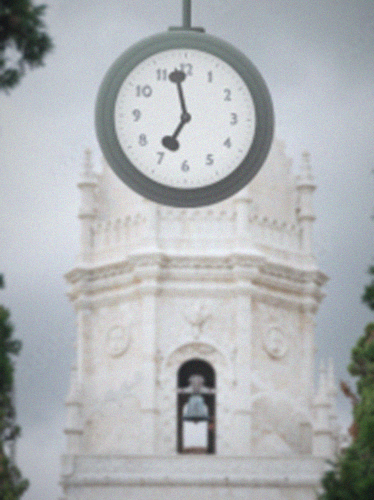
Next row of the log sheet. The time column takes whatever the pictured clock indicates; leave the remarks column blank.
6:58
